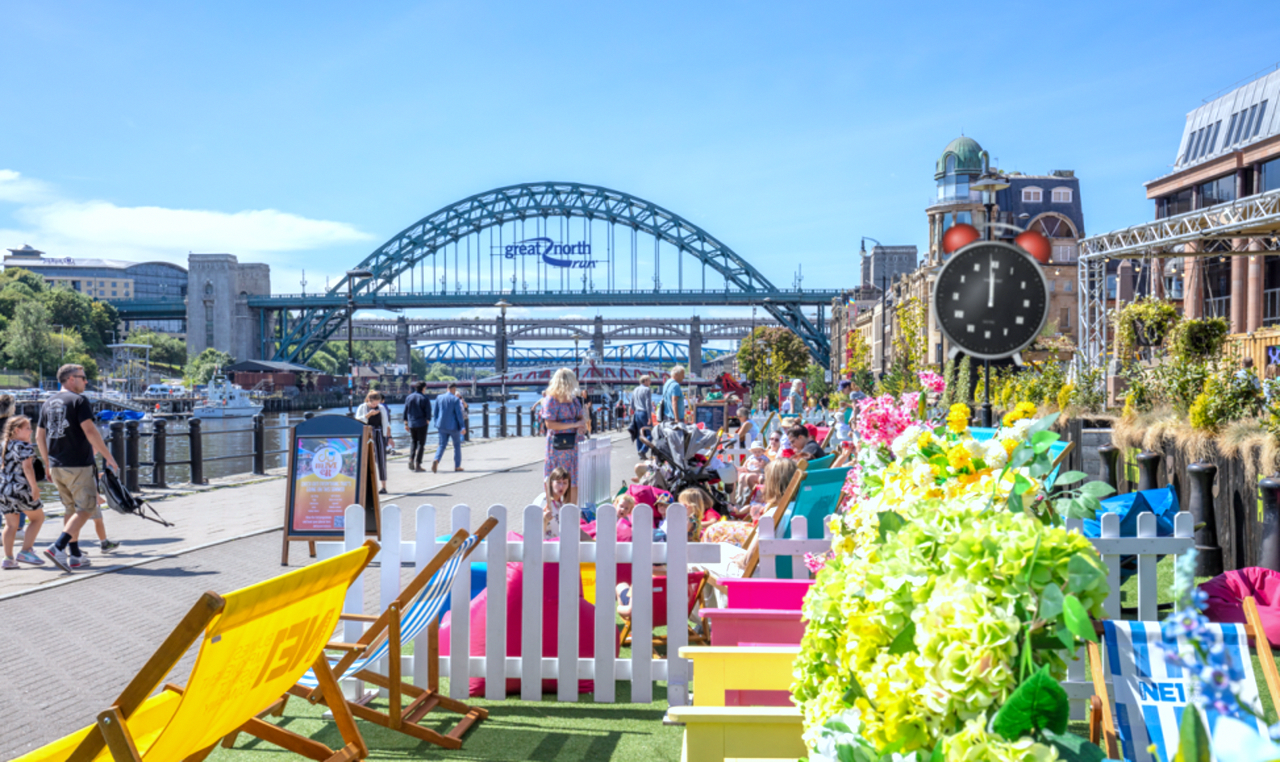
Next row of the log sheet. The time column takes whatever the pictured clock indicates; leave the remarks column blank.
11:59
